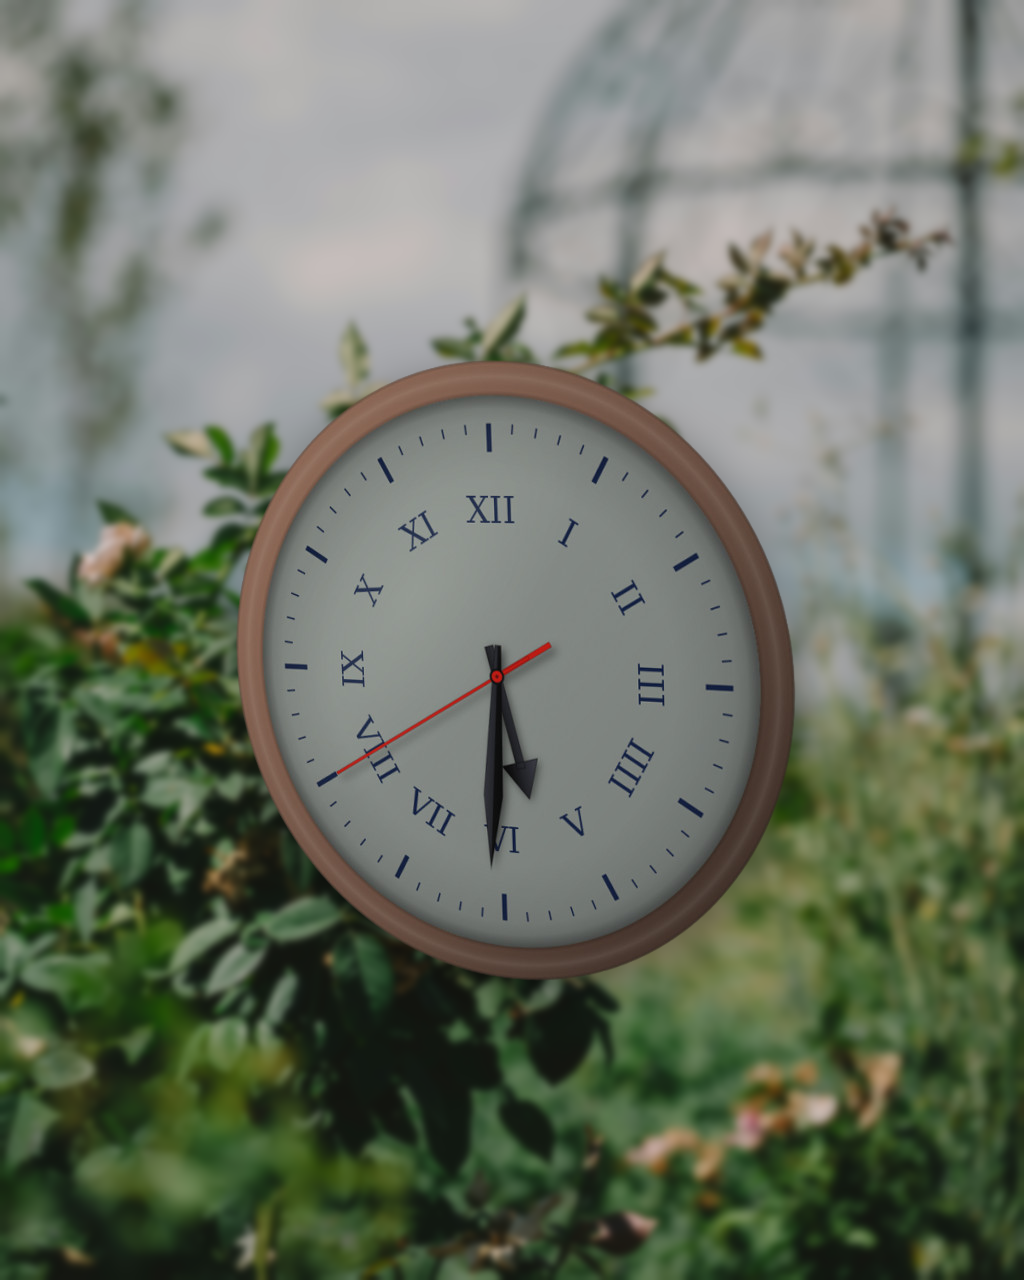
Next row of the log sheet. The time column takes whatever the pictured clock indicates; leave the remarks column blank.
5:30:40
